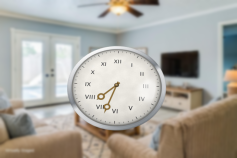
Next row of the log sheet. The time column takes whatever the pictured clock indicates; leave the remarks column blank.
7:33
